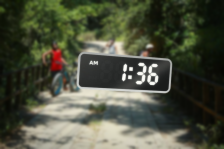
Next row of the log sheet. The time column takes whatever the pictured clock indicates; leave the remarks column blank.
1:36
